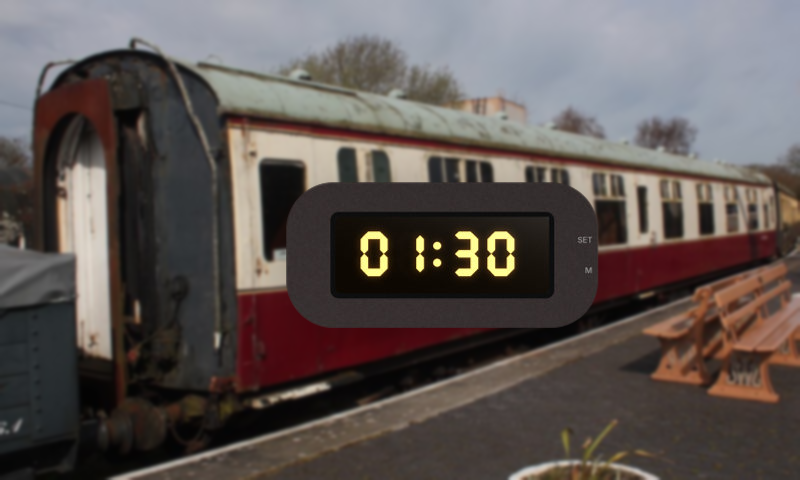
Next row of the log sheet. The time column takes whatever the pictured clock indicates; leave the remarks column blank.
1:30
